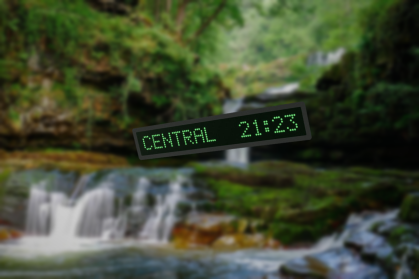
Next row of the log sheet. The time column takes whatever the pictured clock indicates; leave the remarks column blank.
21:23
